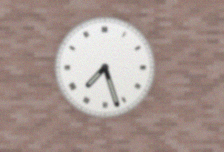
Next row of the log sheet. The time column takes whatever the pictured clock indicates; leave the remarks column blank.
7:27
